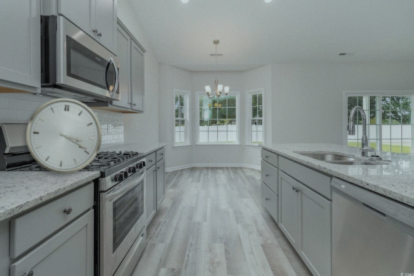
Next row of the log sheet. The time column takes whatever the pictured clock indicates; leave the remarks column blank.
3:19
